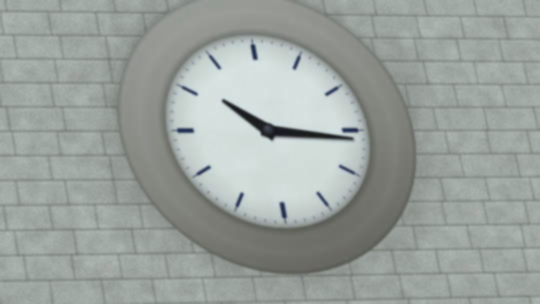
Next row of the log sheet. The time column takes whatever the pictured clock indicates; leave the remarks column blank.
10:16
